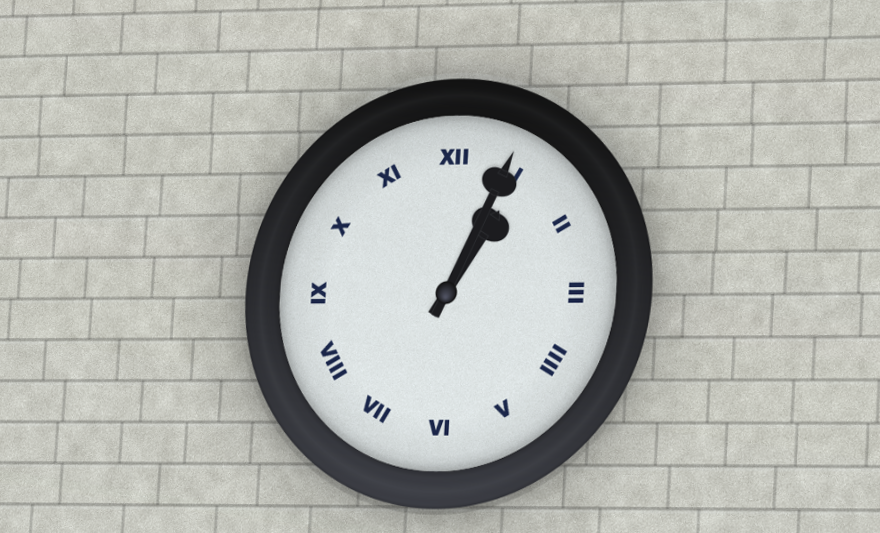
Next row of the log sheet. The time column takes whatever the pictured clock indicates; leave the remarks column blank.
1:04
